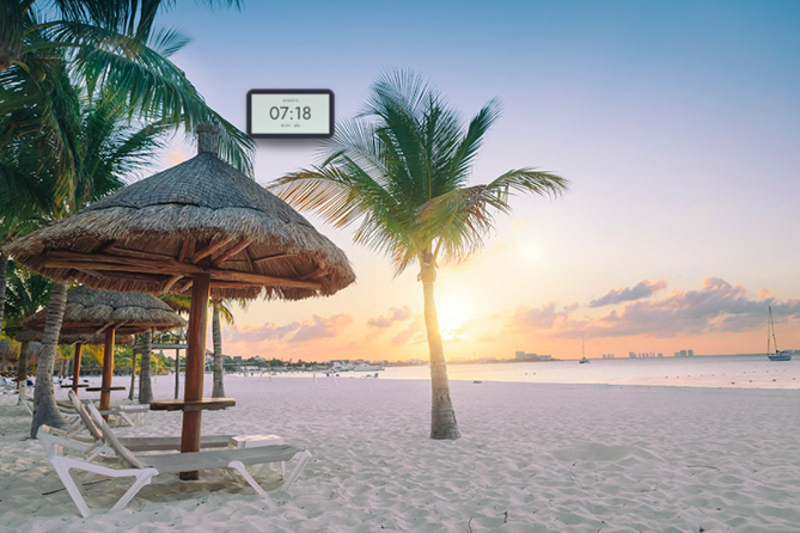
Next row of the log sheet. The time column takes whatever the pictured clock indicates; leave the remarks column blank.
7:18
